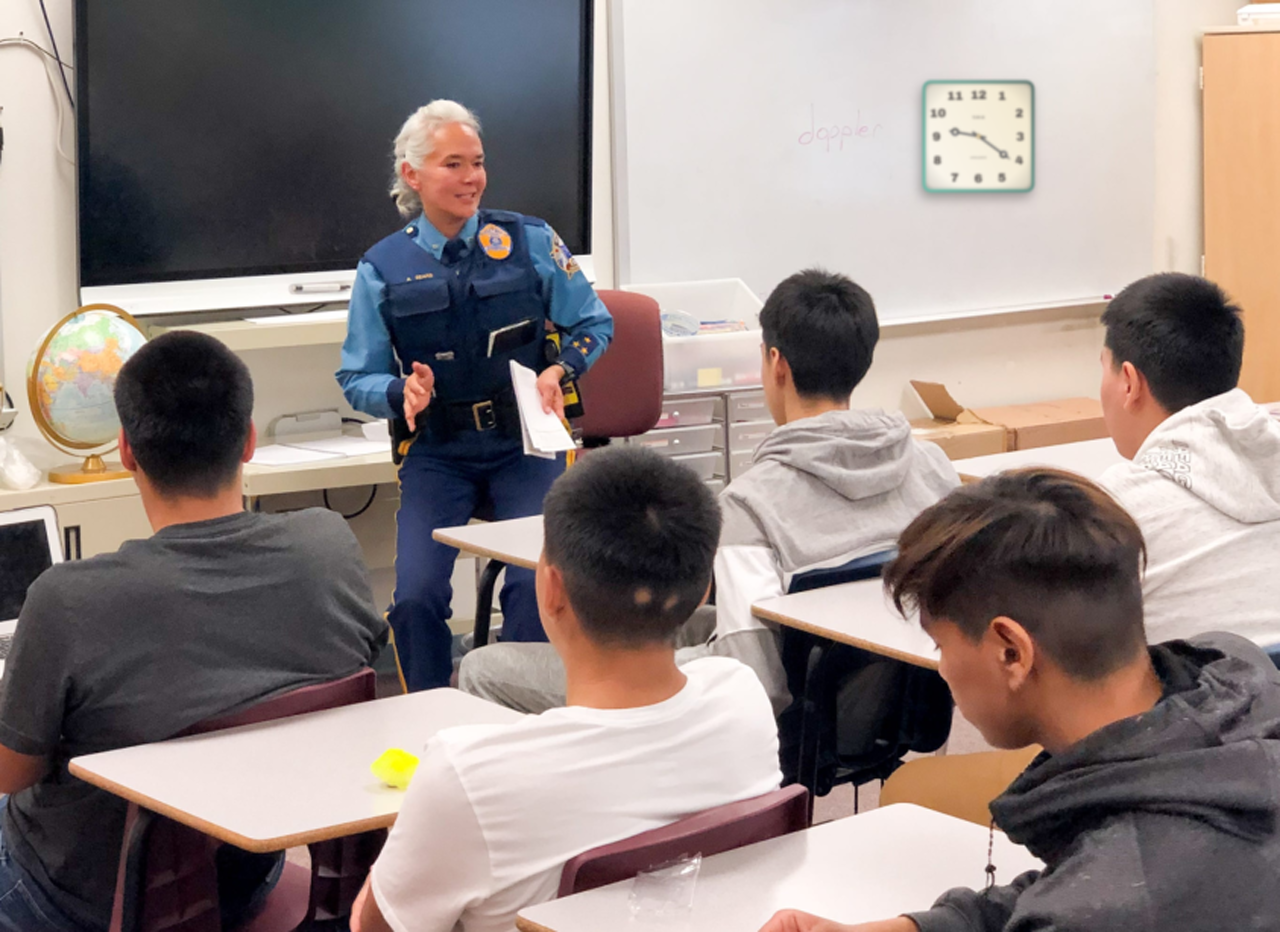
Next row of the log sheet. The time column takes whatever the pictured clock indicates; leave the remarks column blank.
9:21
